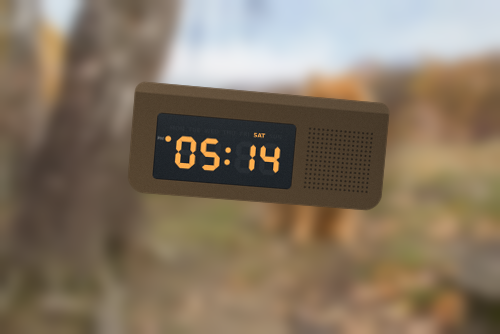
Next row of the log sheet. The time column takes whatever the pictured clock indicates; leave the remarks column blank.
5:14
